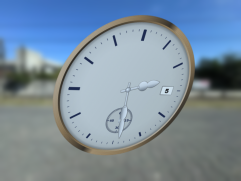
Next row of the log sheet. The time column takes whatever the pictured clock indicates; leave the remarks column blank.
2:29
